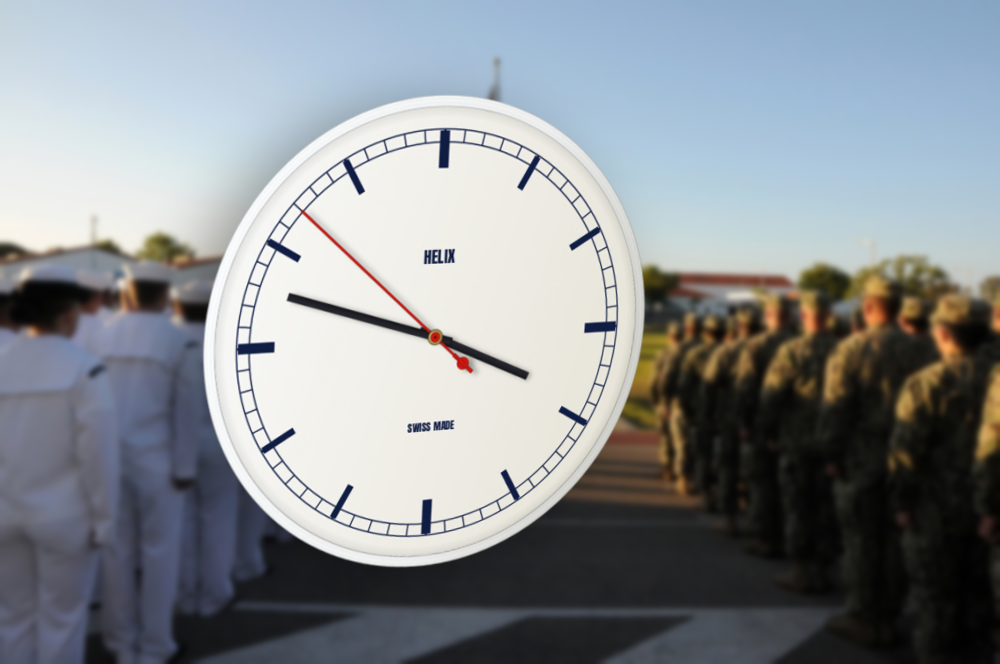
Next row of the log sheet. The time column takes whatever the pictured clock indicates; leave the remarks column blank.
3:47:52
